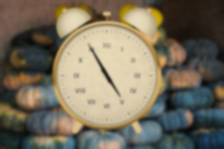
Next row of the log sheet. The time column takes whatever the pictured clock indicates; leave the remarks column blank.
4:55
